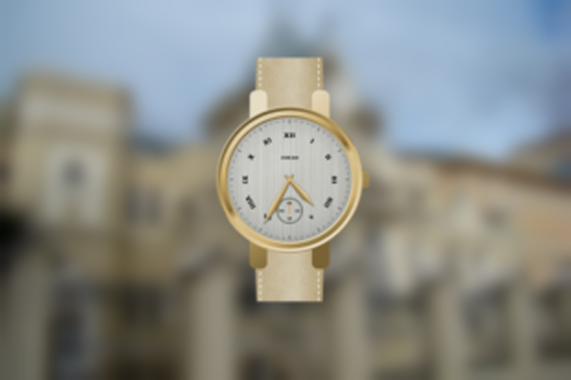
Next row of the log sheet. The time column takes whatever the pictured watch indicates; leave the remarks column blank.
4:35
